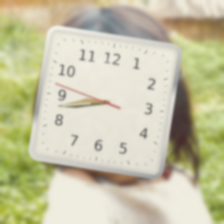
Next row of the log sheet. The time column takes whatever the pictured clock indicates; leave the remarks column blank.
8:42:47
